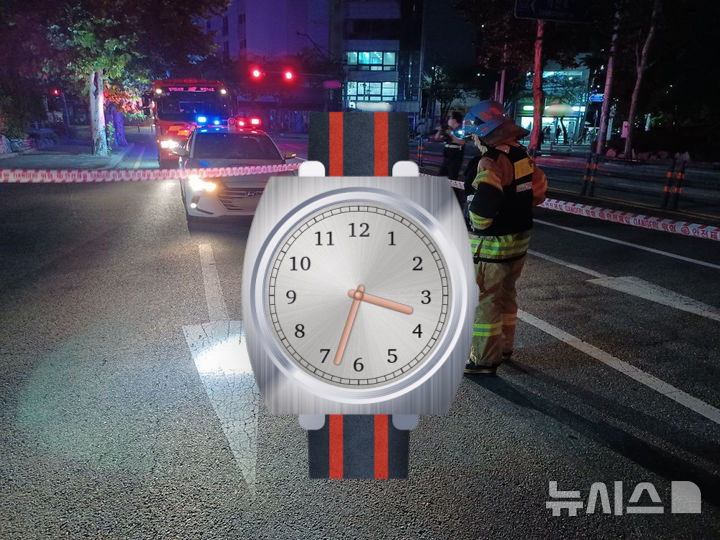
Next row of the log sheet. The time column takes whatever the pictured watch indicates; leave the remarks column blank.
3:33
